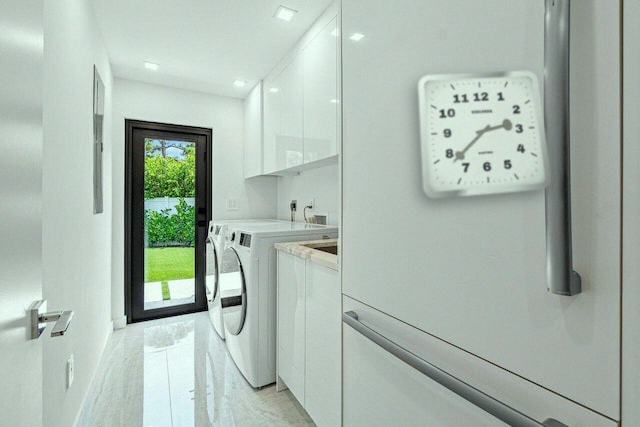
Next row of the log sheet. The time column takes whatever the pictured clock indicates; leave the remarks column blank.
2:38
